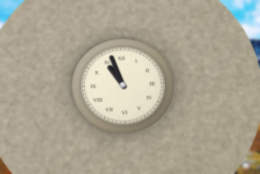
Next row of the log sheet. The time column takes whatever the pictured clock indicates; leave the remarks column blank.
10:57
